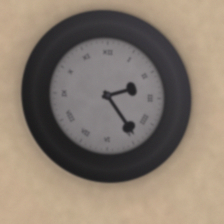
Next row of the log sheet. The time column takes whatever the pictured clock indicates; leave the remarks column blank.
2:24
